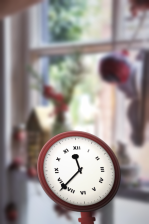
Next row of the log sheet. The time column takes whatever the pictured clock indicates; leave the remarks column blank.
11:38
